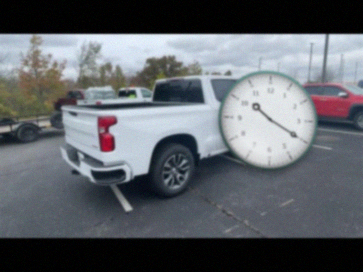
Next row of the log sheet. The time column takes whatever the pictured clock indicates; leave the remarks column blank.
10:20
